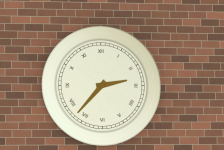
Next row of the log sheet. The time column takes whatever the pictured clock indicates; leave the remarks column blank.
2:37
